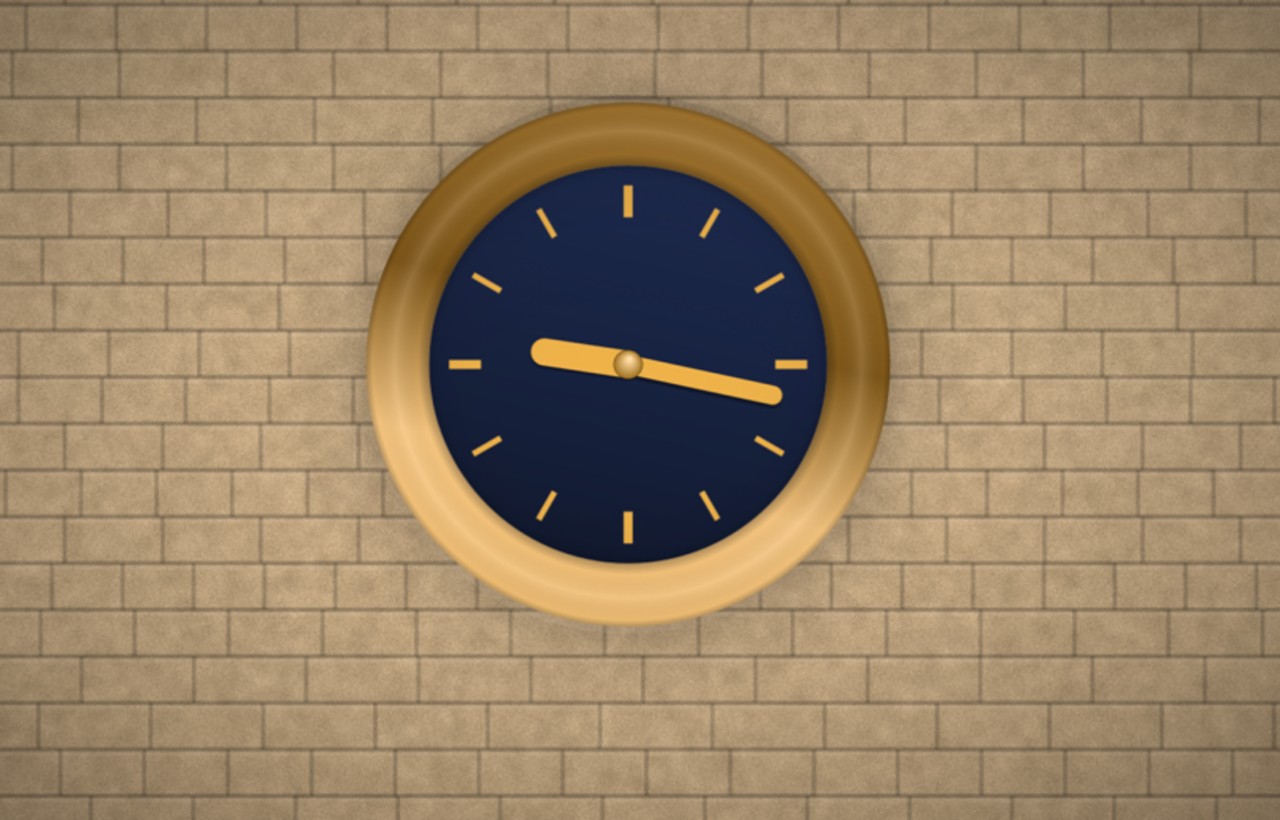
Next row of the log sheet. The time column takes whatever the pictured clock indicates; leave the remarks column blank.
9:17
